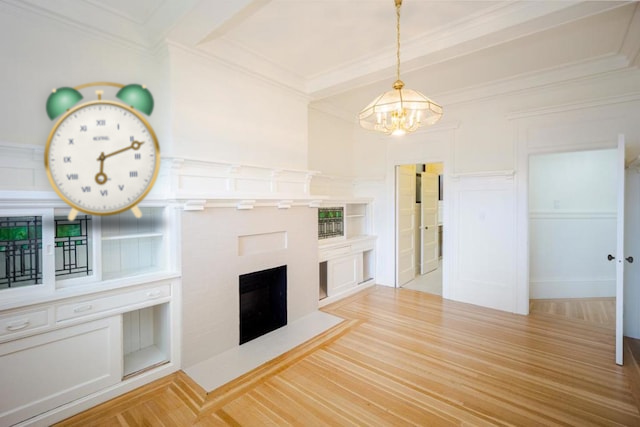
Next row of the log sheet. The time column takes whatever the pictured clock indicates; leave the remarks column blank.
6:12
